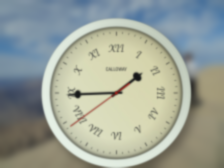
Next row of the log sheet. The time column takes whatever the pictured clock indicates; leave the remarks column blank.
1:44:39
